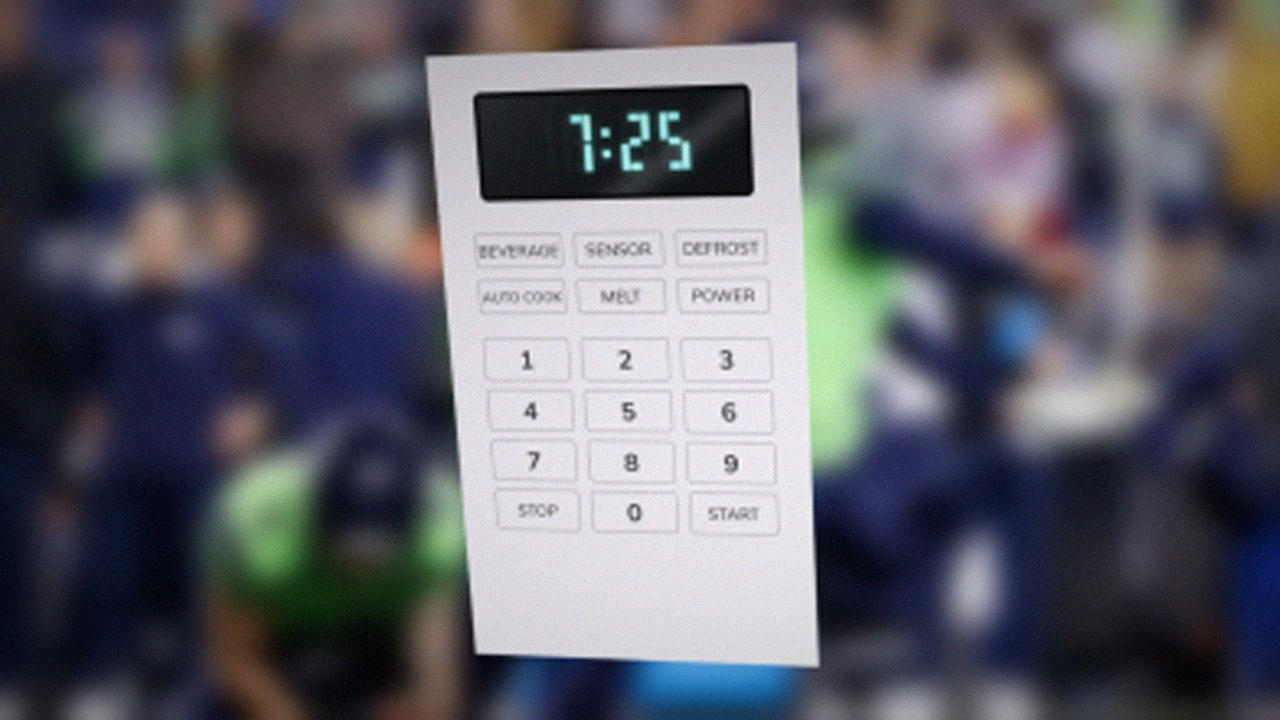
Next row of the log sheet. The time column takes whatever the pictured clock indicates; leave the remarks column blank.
7:25
